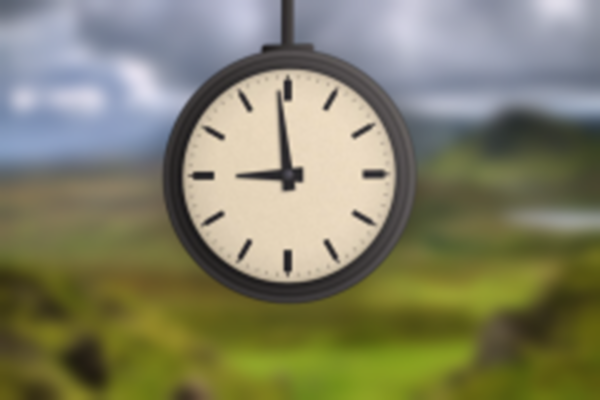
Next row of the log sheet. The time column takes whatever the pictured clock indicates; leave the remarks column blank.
8:59
